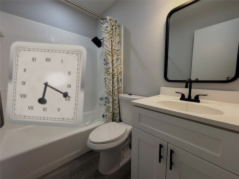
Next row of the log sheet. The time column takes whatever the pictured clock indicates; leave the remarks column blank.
6:19
